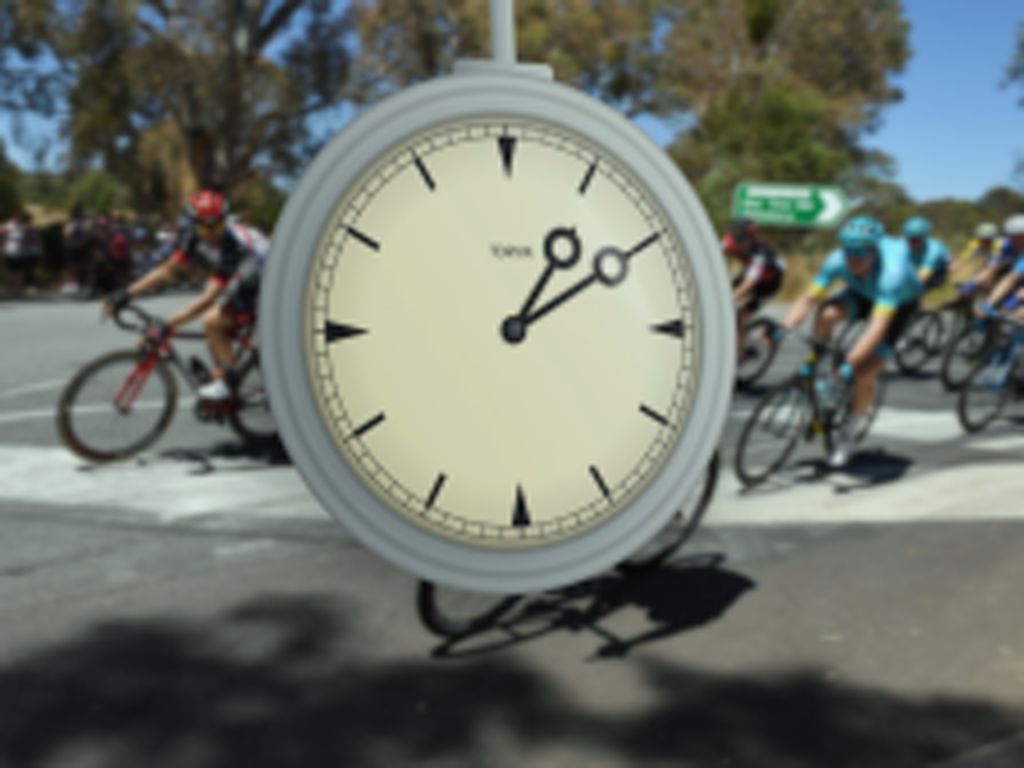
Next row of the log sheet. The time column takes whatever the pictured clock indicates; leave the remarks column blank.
1:10
